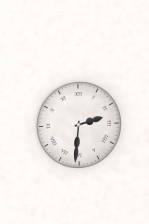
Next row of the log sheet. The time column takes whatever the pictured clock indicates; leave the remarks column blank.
2:31
